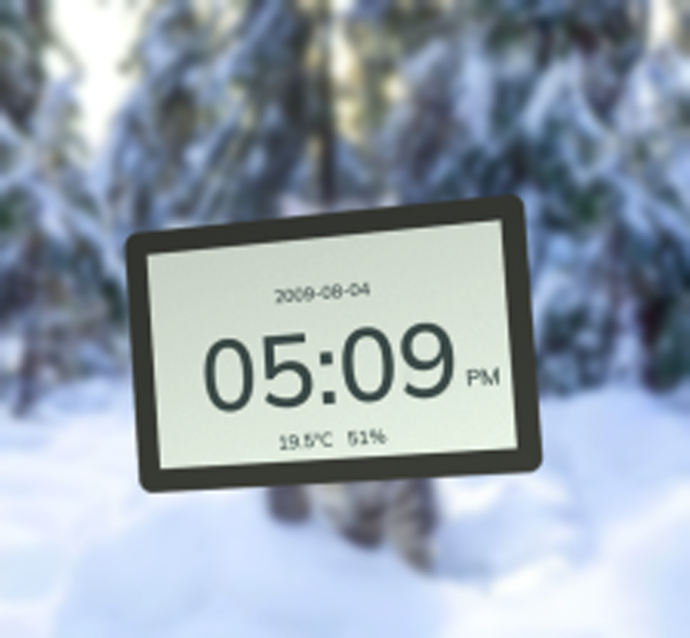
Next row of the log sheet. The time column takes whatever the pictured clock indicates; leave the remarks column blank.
5:09
